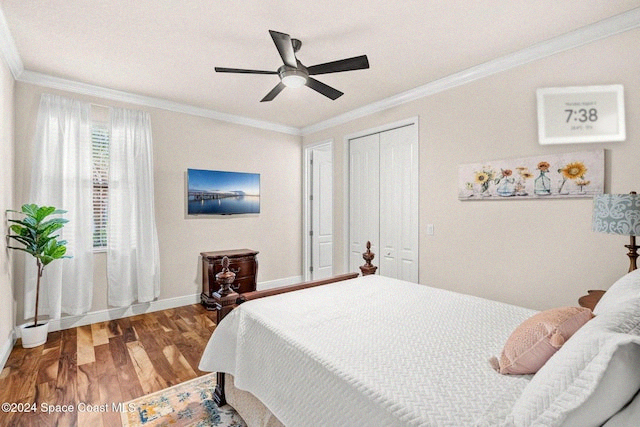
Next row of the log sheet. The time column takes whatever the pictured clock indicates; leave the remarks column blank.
7:38
